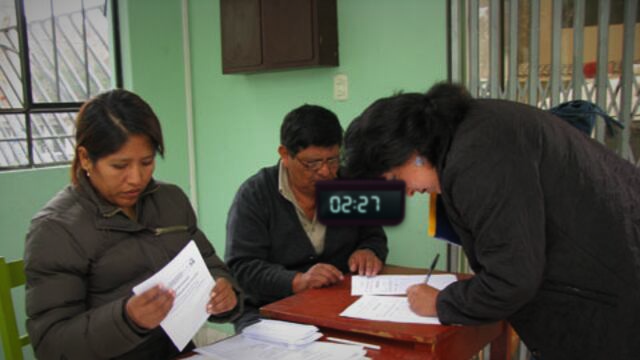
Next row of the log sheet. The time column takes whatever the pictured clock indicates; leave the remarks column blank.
2:27
